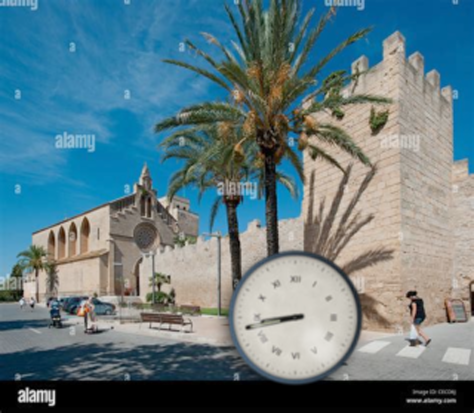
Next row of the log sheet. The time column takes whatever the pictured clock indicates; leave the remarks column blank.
8:43
